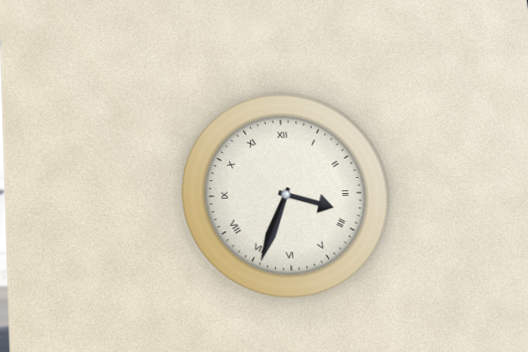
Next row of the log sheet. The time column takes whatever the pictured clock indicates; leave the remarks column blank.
3:34
